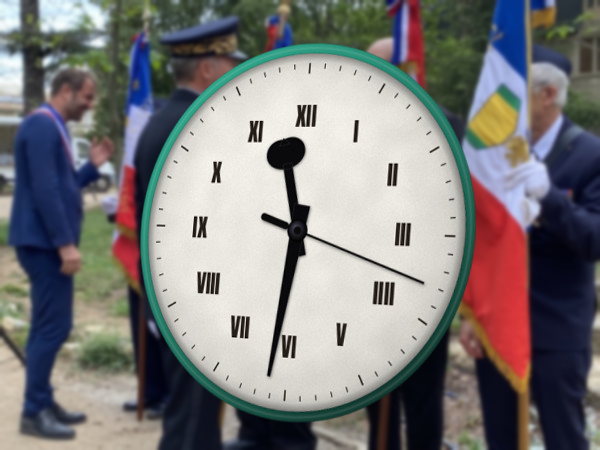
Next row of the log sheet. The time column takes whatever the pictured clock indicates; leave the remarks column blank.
11:31:18
